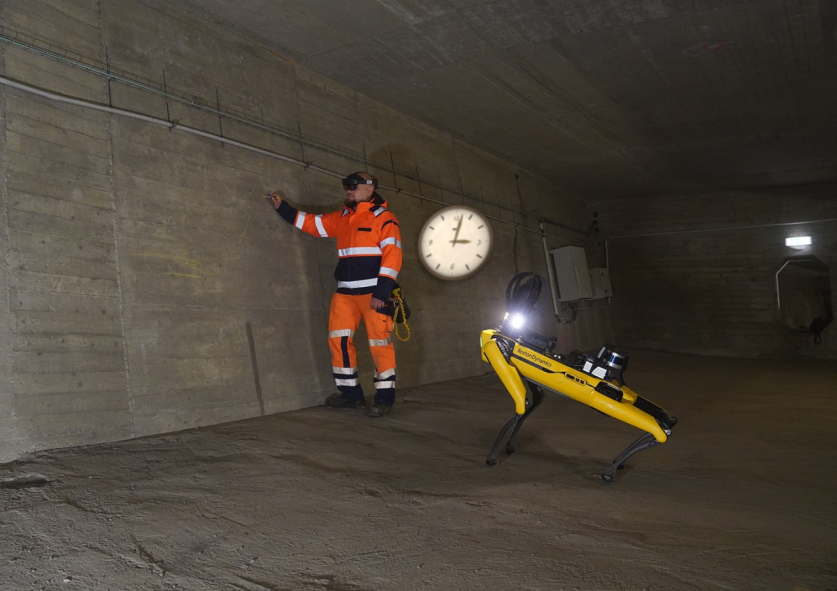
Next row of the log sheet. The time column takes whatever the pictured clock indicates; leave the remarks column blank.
3:02
